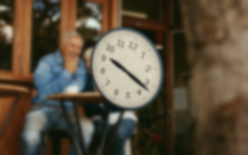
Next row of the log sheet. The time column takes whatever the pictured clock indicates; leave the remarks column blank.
9:17
